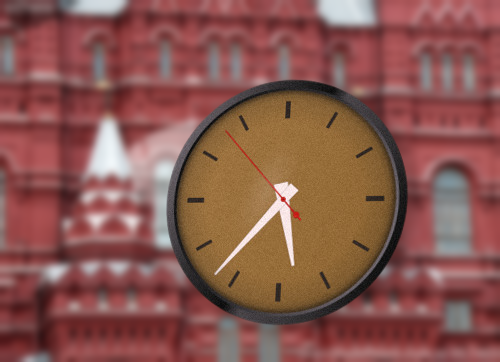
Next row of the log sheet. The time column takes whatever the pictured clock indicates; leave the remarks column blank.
5:36:53
